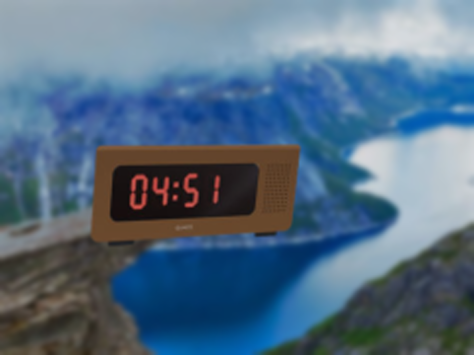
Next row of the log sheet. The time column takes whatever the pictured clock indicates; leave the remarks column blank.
4:51
